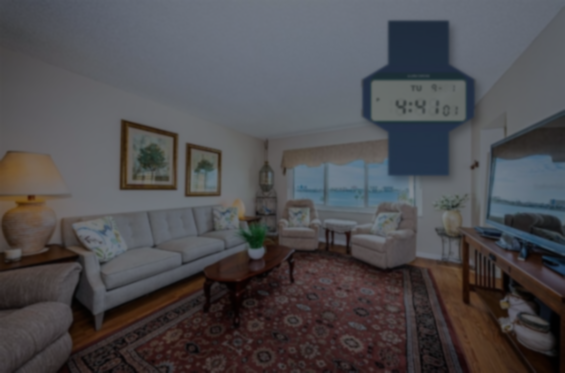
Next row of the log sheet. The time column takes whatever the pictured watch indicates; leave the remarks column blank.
4:41:01
